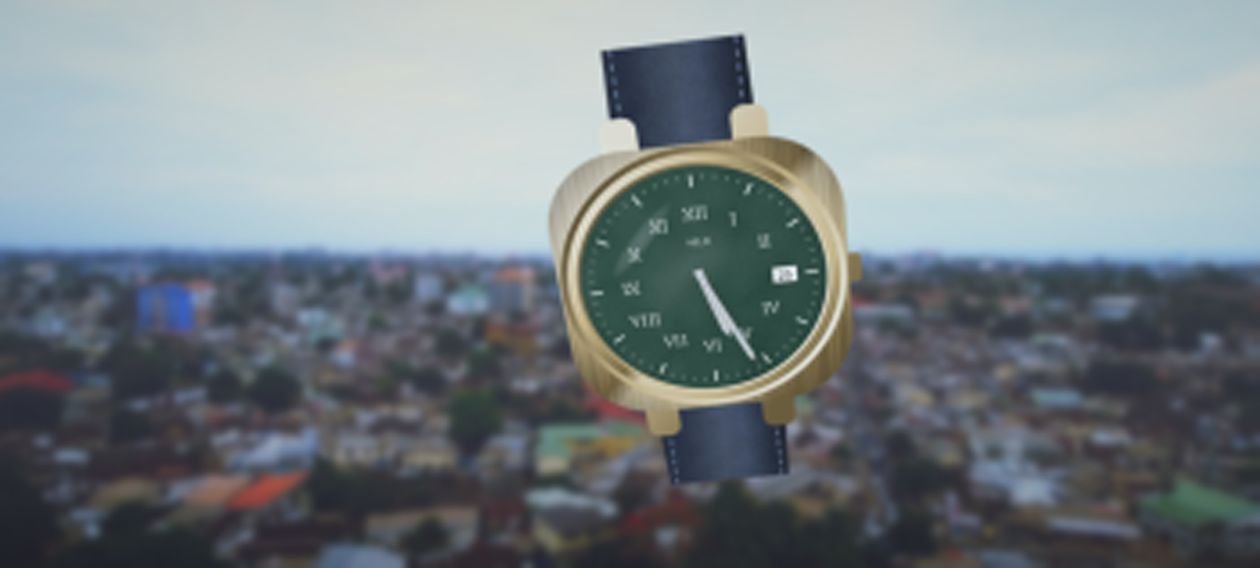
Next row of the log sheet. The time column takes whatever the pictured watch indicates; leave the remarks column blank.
5:26
